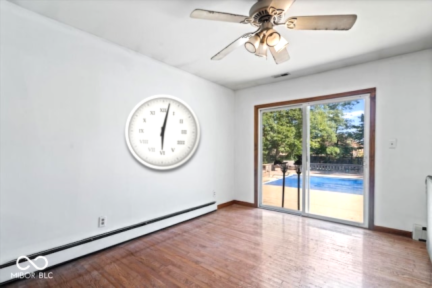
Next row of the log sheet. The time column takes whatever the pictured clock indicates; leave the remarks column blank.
6:02
